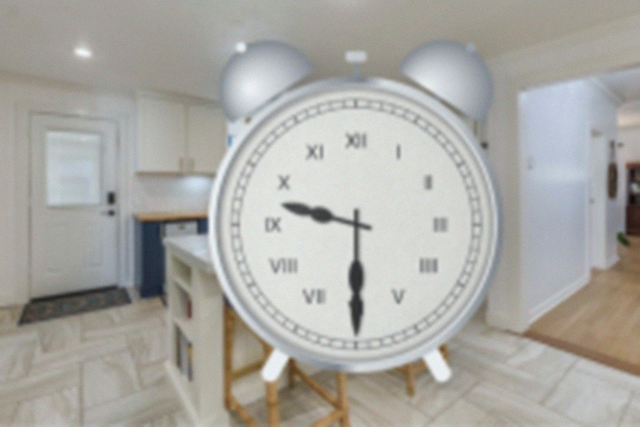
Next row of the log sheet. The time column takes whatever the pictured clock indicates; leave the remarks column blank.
9:30
